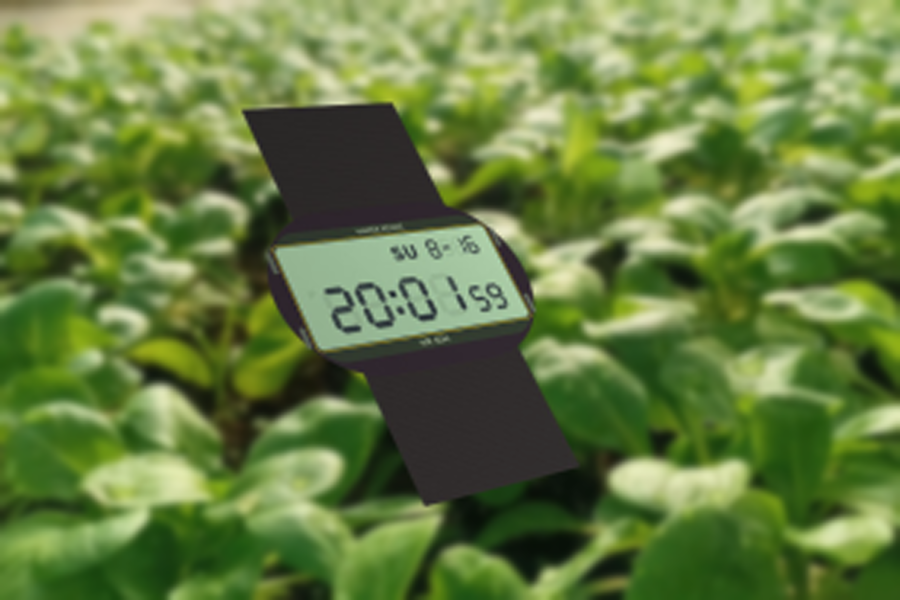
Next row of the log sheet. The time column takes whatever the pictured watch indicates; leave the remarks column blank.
20:01:59
